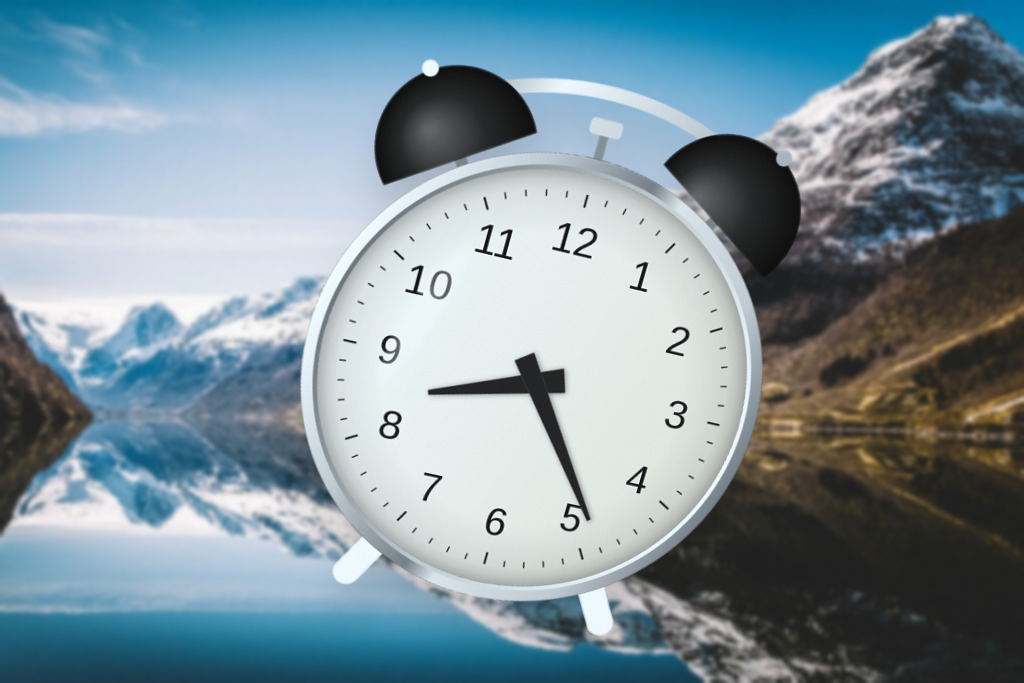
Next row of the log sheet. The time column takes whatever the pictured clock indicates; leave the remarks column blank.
8:24
